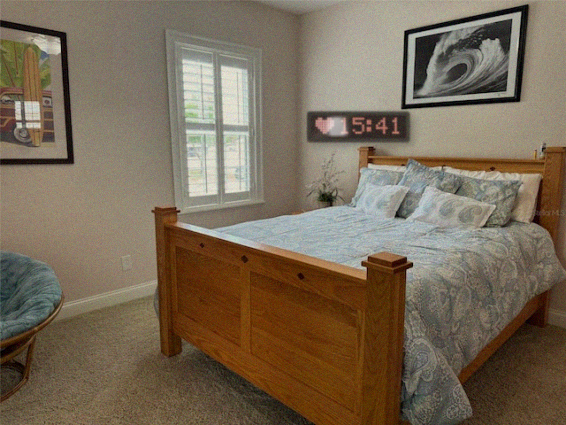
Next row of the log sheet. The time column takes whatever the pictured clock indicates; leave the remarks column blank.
15:41
